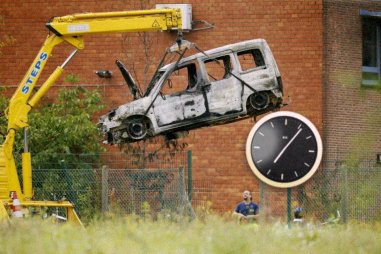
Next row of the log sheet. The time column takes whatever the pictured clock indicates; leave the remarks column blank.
7:06
